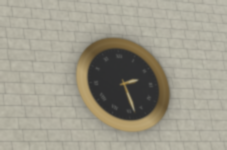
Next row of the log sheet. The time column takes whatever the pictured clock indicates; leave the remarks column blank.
2:28
